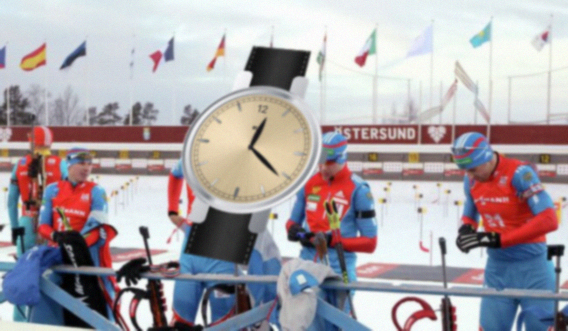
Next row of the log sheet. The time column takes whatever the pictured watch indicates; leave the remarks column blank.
12:21
